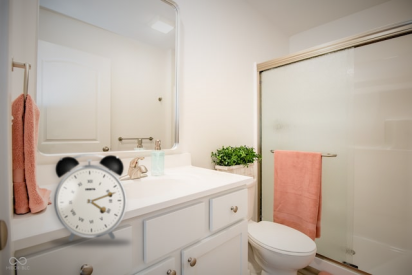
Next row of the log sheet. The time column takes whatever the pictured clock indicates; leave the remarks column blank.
4:12
